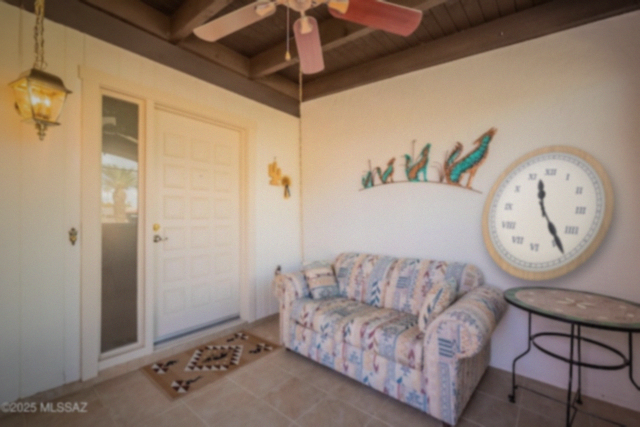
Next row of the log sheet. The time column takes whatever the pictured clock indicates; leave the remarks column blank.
11:24
